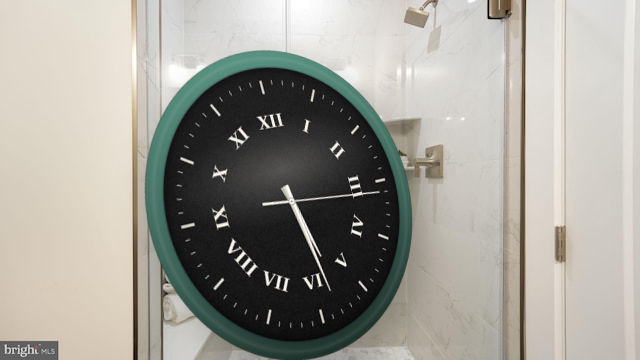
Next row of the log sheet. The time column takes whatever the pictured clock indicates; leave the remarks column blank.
5:28:16
